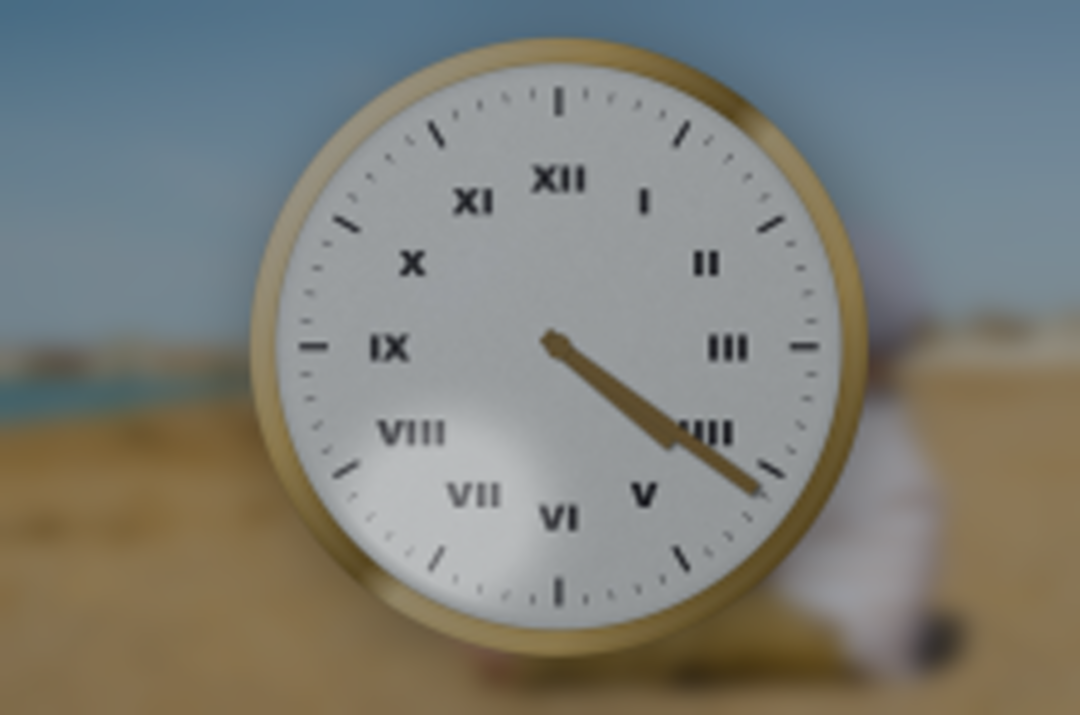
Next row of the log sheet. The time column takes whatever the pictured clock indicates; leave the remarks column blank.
4:21
